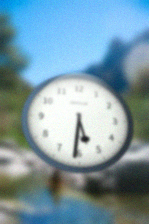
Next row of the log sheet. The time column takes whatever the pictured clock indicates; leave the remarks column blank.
5:31
